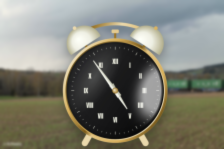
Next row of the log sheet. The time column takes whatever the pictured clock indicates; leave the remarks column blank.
4:54
